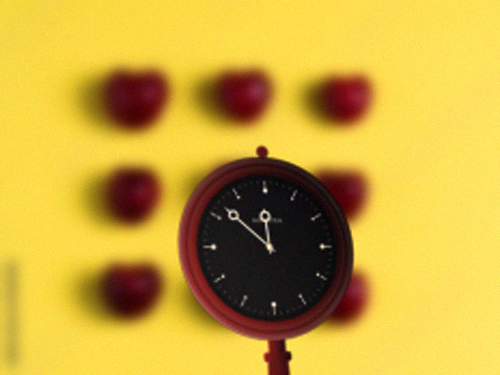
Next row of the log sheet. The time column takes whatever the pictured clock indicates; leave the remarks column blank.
11:52
